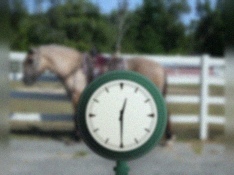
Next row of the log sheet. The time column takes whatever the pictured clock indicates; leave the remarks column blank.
12:30
